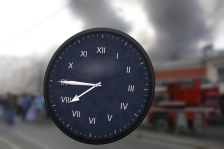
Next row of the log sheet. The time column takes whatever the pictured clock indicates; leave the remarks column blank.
7:45
